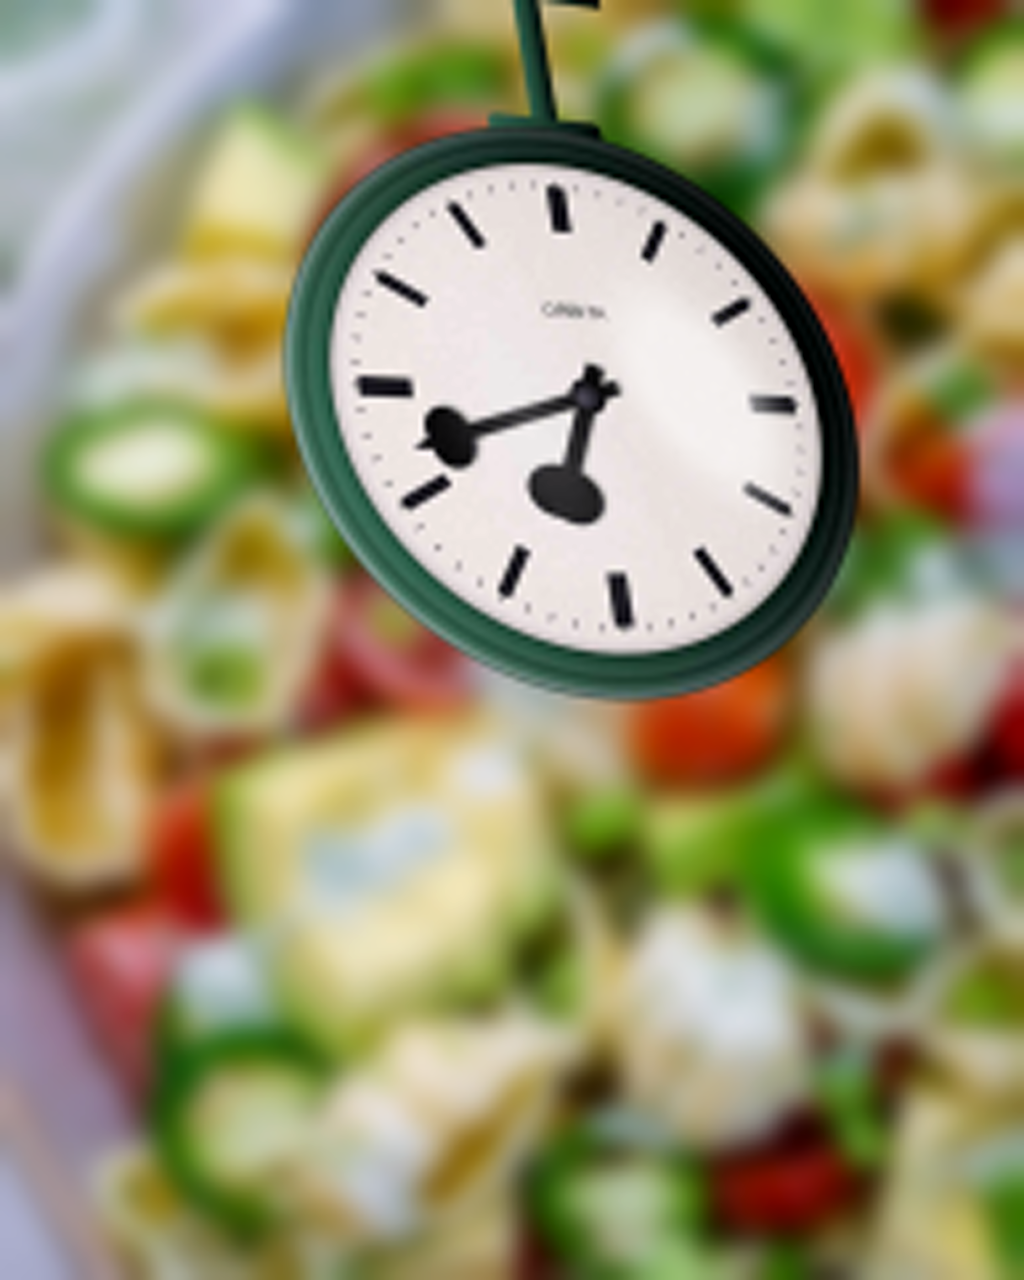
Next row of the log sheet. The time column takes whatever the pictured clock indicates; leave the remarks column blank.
6:42
